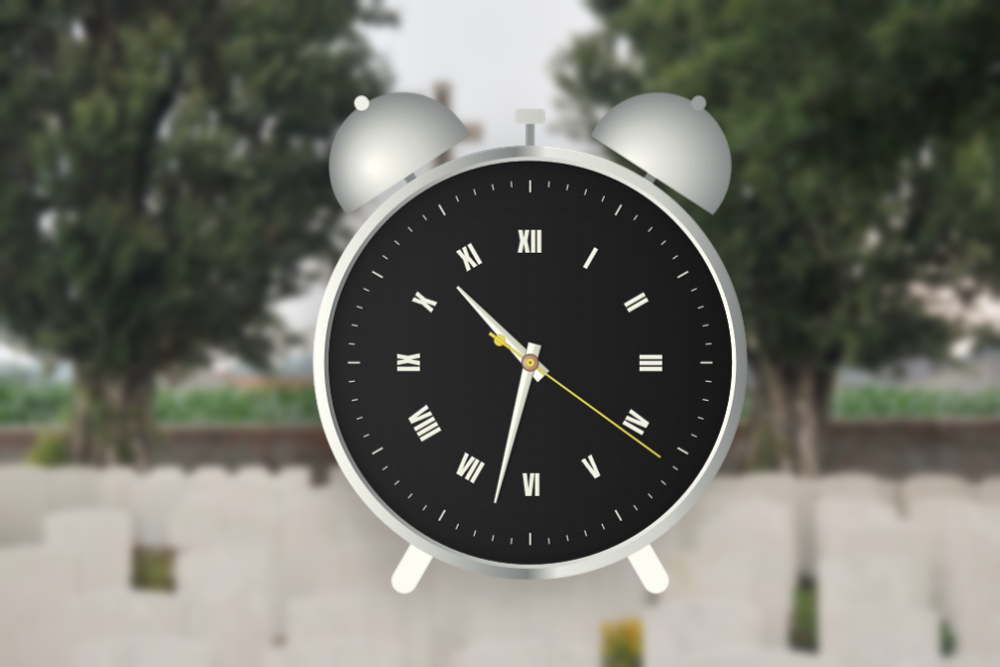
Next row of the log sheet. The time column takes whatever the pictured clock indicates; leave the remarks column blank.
10:32:21
